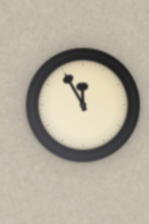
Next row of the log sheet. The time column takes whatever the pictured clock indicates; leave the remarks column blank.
11:55
